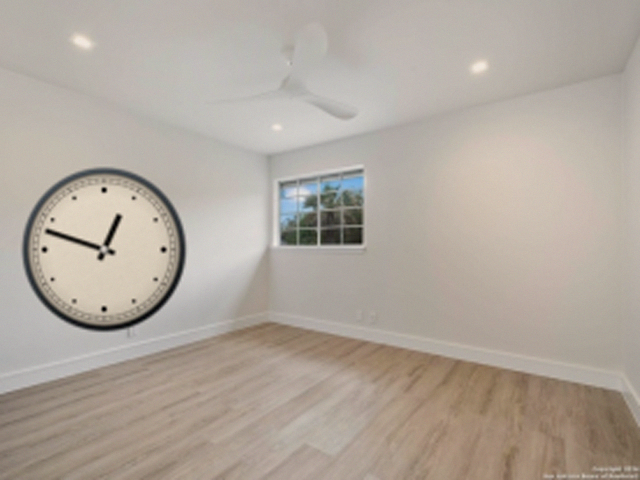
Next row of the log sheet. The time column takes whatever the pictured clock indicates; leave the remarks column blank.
12:48
